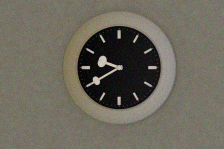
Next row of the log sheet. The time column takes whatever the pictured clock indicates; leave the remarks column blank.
9:40
